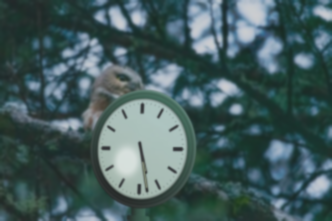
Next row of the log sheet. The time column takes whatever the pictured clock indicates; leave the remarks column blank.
5:28
